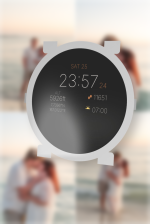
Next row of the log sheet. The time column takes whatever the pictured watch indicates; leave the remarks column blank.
23:57
